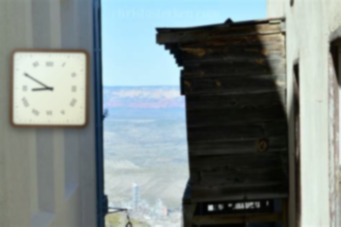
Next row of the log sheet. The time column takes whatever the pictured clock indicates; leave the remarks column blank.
8:50
